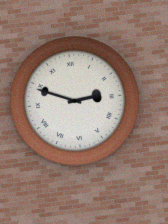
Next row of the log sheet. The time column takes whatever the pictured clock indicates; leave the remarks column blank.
2:49
